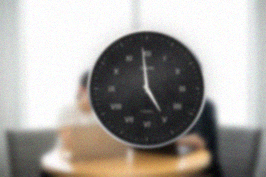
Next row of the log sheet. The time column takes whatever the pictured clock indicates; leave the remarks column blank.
4:59
